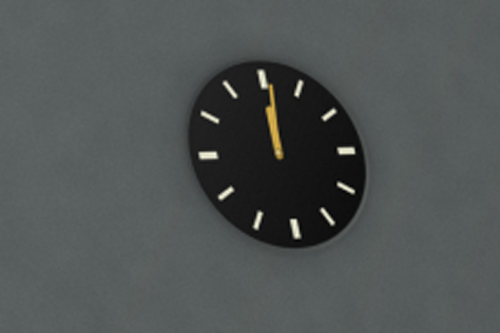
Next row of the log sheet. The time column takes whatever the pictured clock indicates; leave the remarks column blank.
12:01
